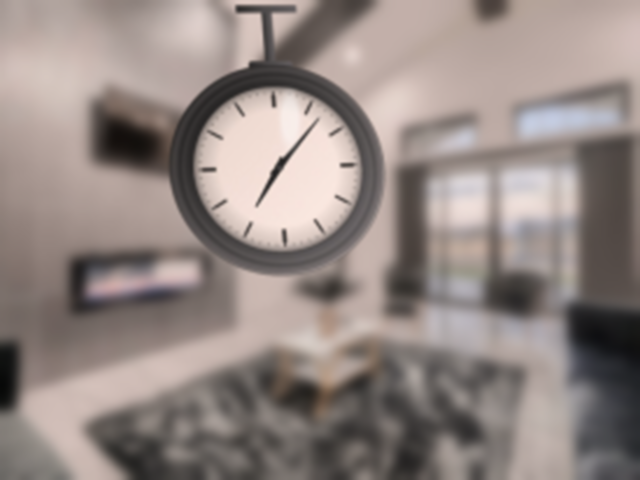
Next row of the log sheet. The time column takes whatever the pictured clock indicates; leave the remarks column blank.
7:07
